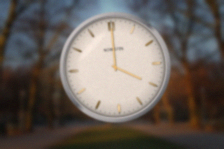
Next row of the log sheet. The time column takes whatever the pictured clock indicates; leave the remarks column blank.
4:00
